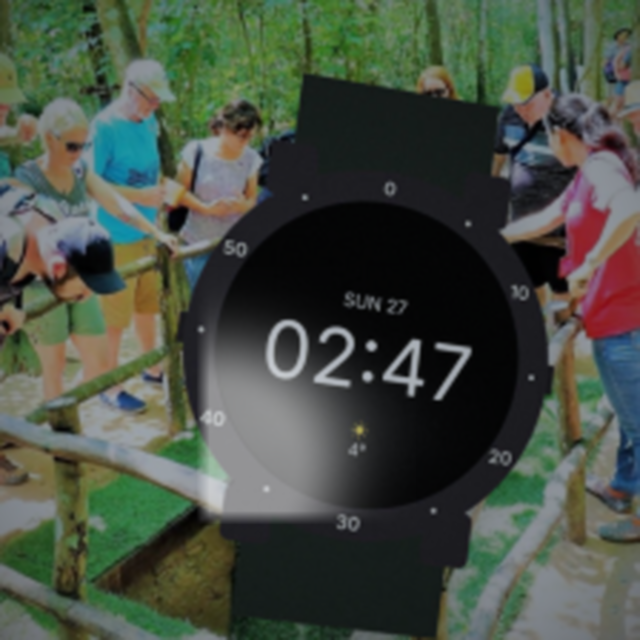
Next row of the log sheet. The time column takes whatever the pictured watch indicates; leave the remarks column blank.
2:47
